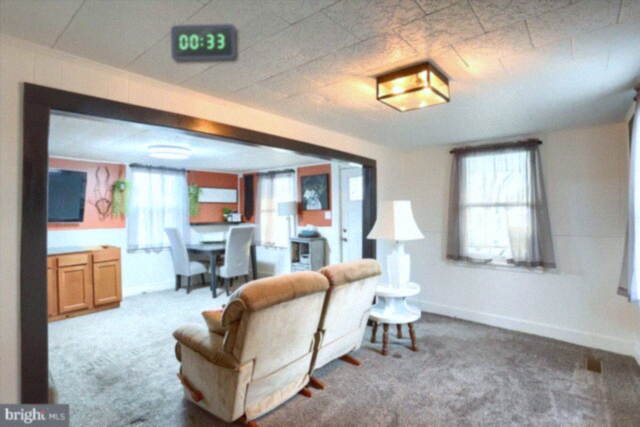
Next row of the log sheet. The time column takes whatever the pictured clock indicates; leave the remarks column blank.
0:33
